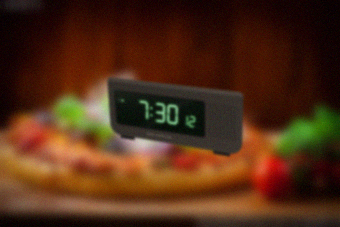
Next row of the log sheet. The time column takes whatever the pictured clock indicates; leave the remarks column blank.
7:30
